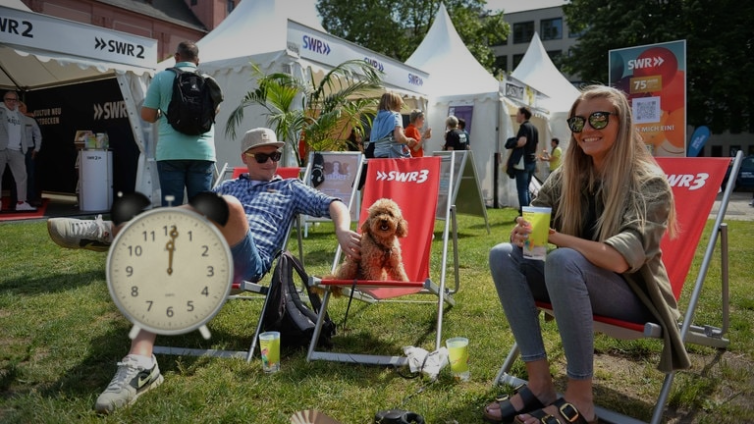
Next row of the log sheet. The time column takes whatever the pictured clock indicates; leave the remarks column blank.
12:01
